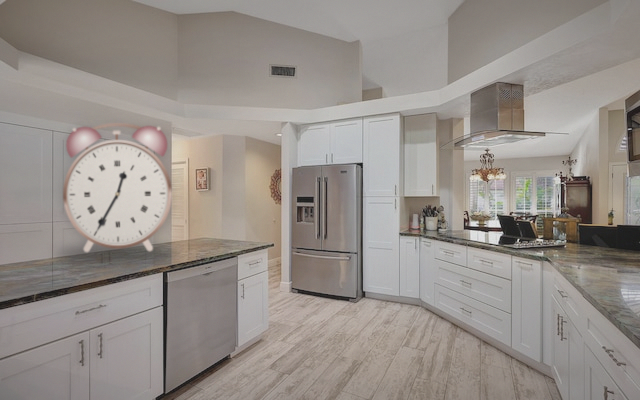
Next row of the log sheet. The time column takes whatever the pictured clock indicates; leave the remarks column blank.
12:35
